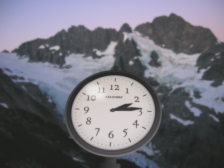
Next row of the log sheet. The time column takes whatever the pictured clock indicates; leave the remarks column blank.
2:14
